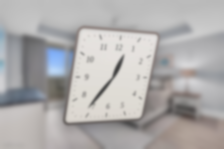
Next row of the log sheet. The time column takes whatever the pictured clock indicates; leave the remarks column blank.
12:36
